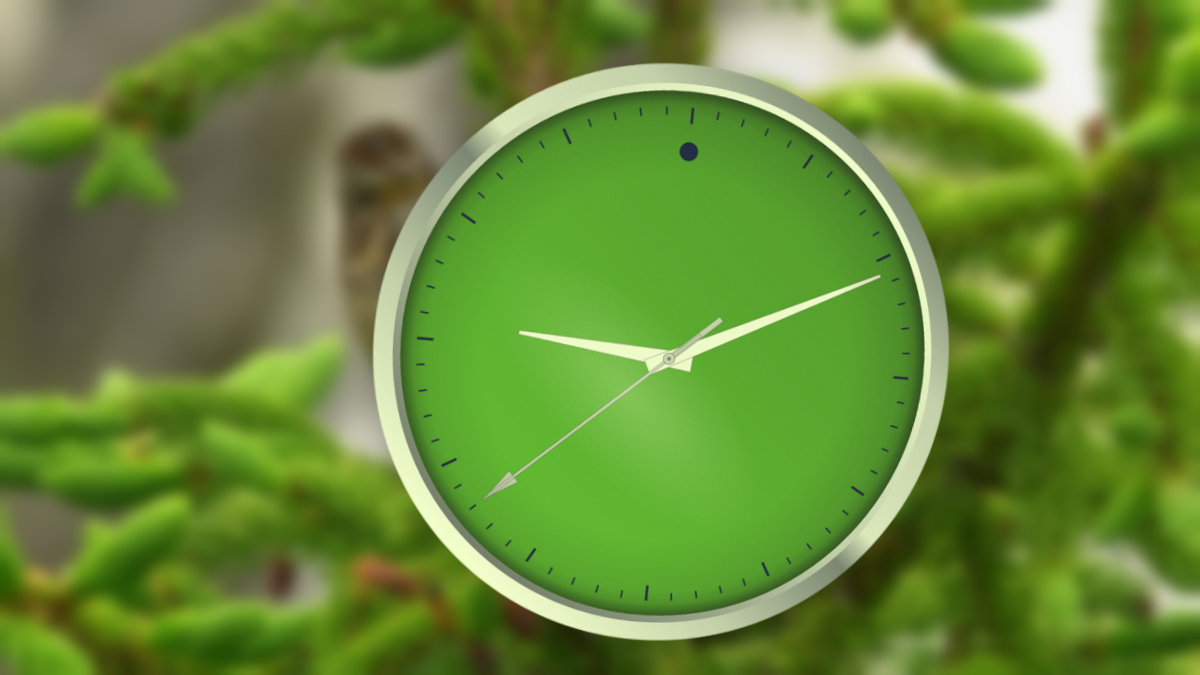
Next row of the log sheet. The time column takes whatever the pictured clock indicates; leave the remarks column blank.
9:10:38
